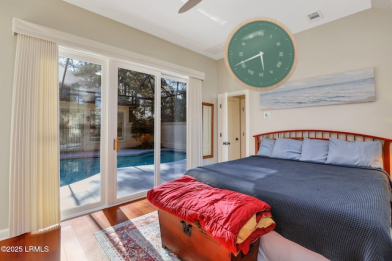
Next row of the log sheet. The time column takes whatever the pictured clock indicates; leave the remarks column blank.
5:41
